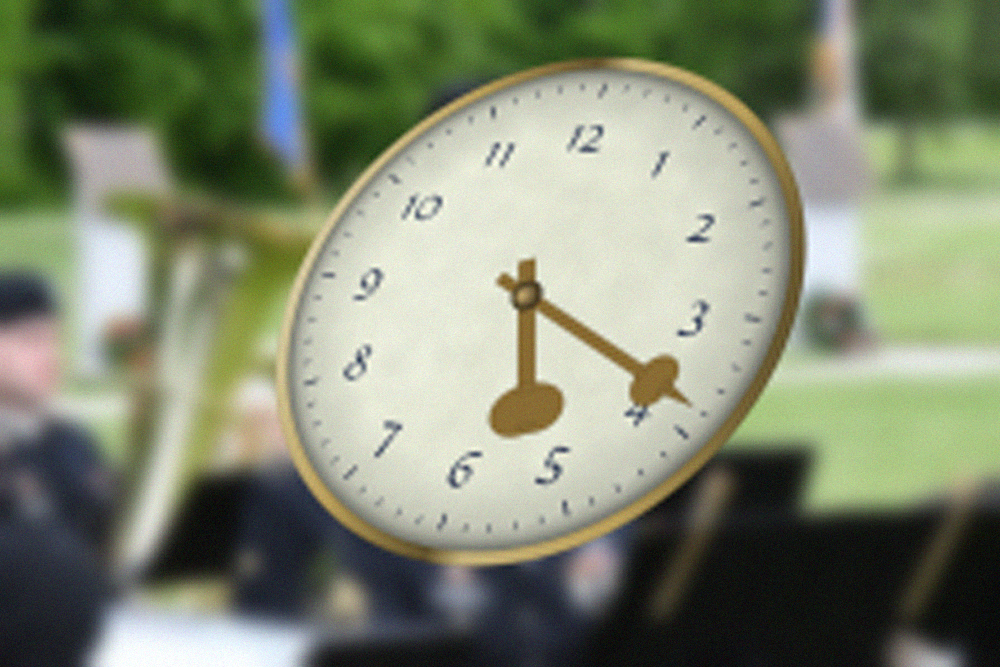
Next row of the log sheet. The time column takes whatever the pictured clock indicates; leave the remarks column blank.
5:19
